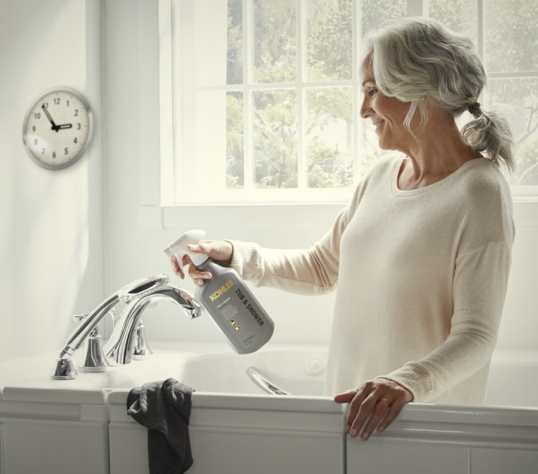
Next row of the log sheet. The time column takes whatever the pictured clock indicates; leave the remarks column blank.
2:54
